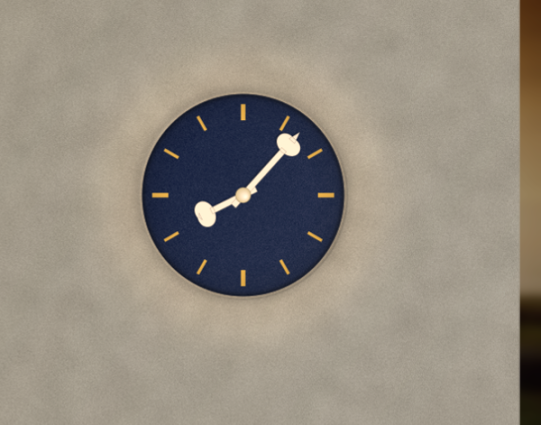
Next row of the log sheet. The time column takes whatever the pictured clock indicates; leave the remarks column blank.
8:07
